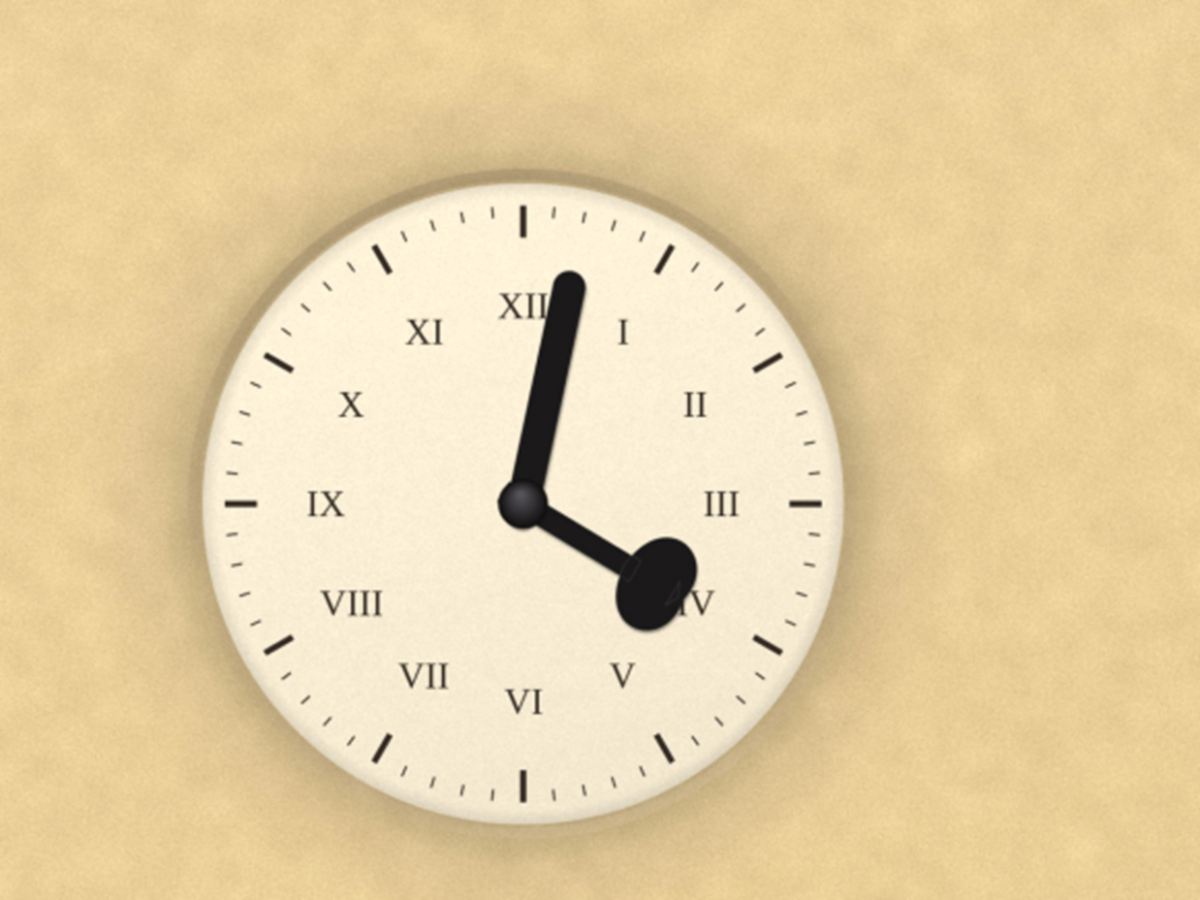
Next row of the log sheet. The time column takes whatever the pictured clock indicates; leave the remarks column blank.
4:02
